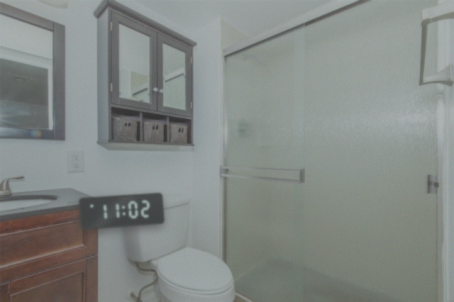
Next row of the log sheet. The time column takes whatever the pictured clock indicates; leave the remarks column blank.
11:02
